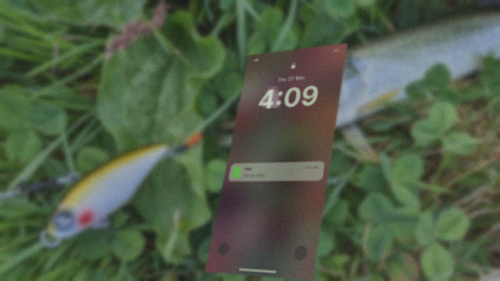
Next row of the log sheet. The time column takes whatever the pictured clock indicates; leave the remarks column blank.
4:09
